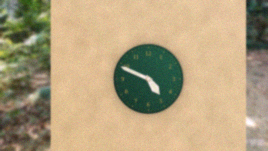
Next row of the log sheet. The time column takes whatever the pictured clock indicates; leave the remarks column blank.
4:49
